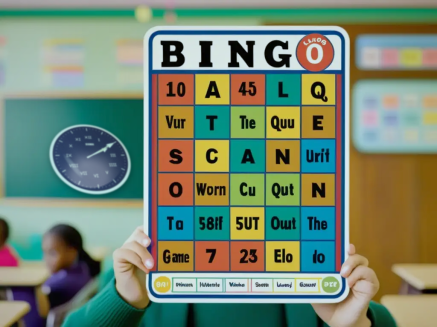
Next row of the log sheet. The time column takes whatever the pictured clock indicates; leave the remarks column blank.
2:10
